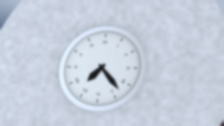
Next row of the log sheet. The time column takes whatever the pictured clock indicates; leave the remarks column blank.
7:23
